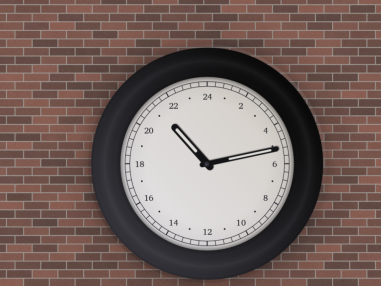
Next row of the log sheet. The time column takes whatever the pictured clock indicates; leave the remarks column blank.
21:13
